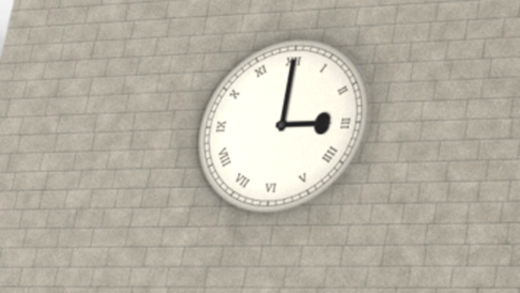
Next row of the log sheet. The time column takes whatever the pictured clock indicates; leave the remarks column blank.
3:00
